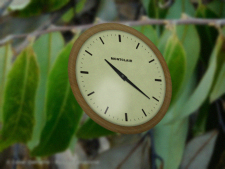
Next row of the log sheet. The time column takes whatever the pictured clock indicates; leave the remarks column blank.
10:21
